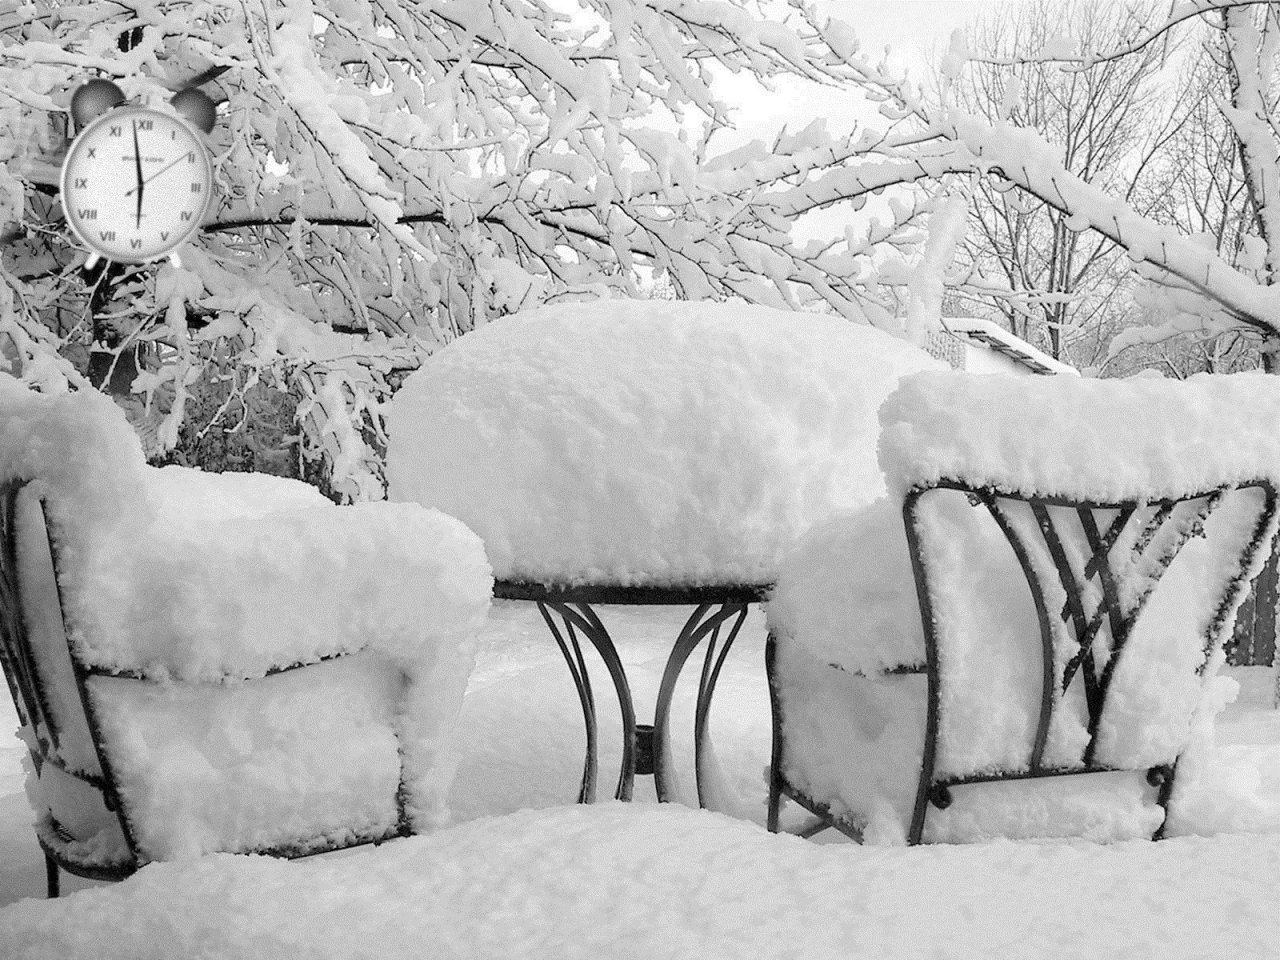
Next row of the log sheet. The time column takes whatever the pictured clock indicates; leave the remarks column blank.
5:58:09
